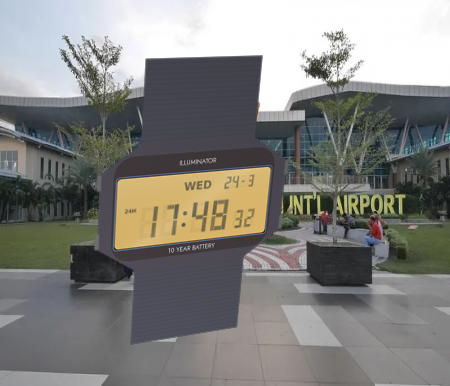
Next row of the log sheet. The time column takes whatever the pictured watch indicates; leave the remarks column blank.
17:48:32
